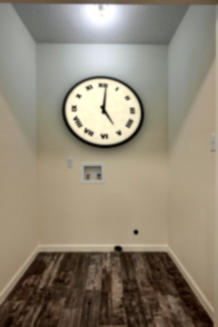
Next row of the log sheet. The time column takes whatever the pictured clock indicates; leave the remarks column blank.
5:01
